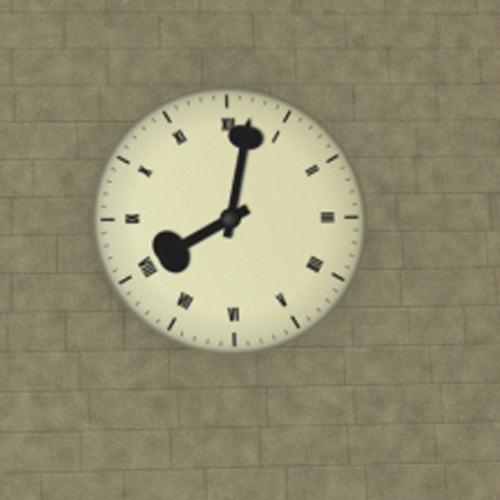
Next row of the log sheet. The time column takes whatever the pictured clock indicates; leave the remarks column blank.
8:02
